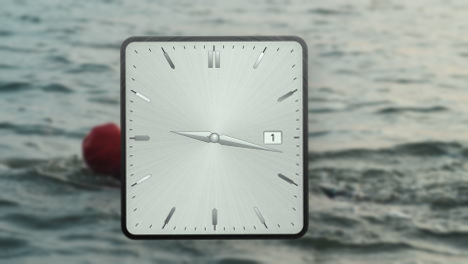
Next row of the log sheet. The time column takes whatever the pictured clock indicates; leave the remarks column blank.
9:17
